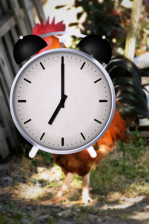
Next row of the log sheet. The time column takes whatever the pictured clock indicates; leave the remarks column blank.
7:00
